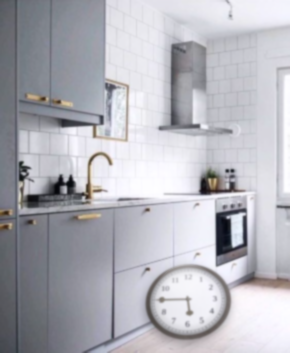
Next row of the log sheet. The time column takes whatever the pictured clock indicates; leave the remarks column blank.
5:45
